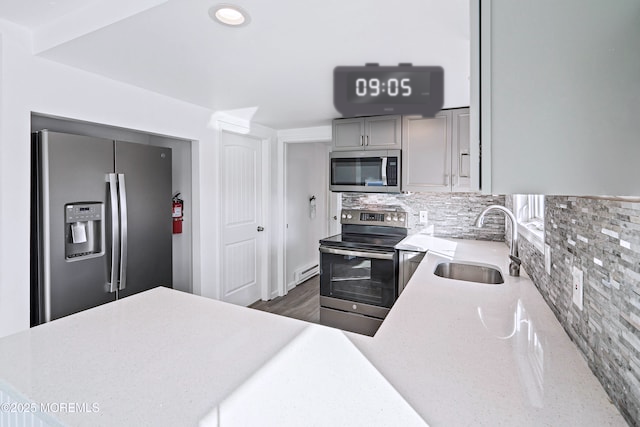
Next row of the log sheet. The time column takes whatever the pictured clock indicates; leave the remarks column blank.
9:05
